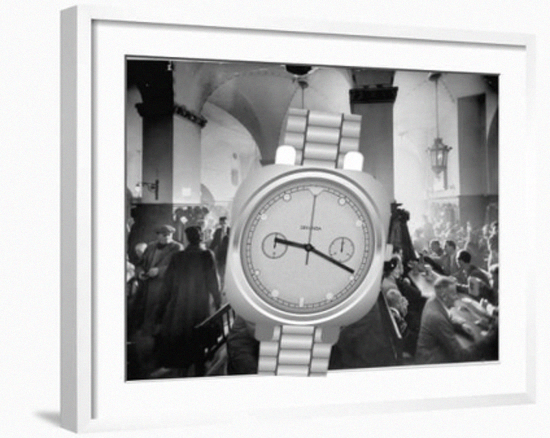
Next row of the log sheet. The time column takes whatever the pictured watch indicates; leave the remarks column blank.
9:19
